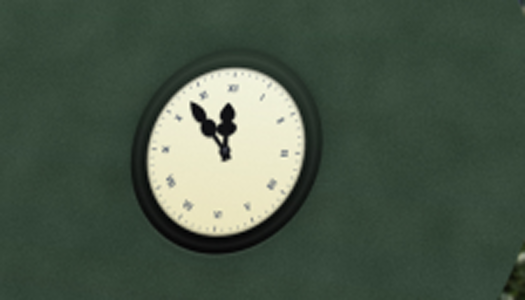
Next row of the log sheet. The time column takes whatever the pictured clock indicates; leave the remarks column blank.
11:53
